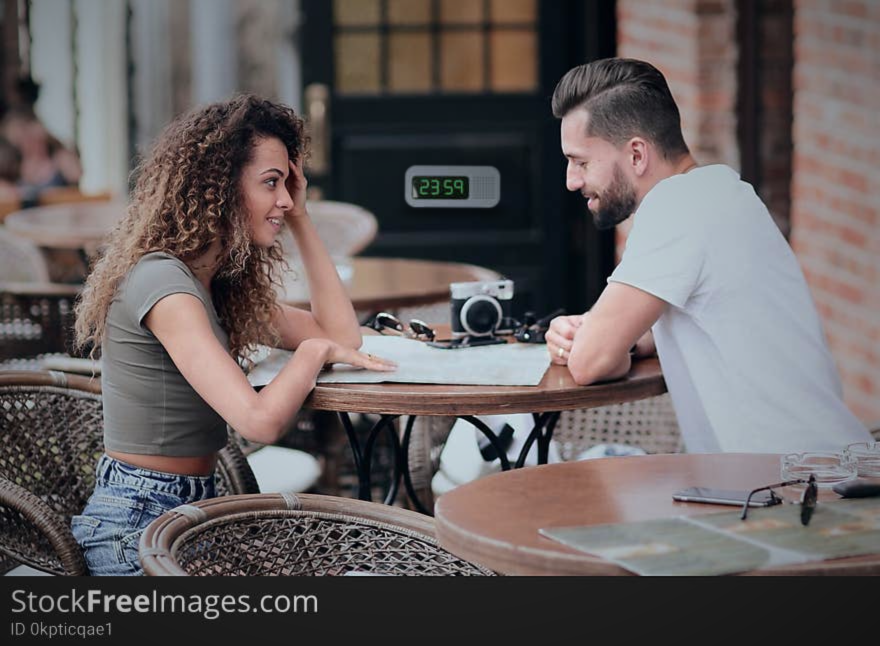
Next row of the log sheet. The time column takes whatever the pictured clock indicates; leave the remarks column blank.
23:59
